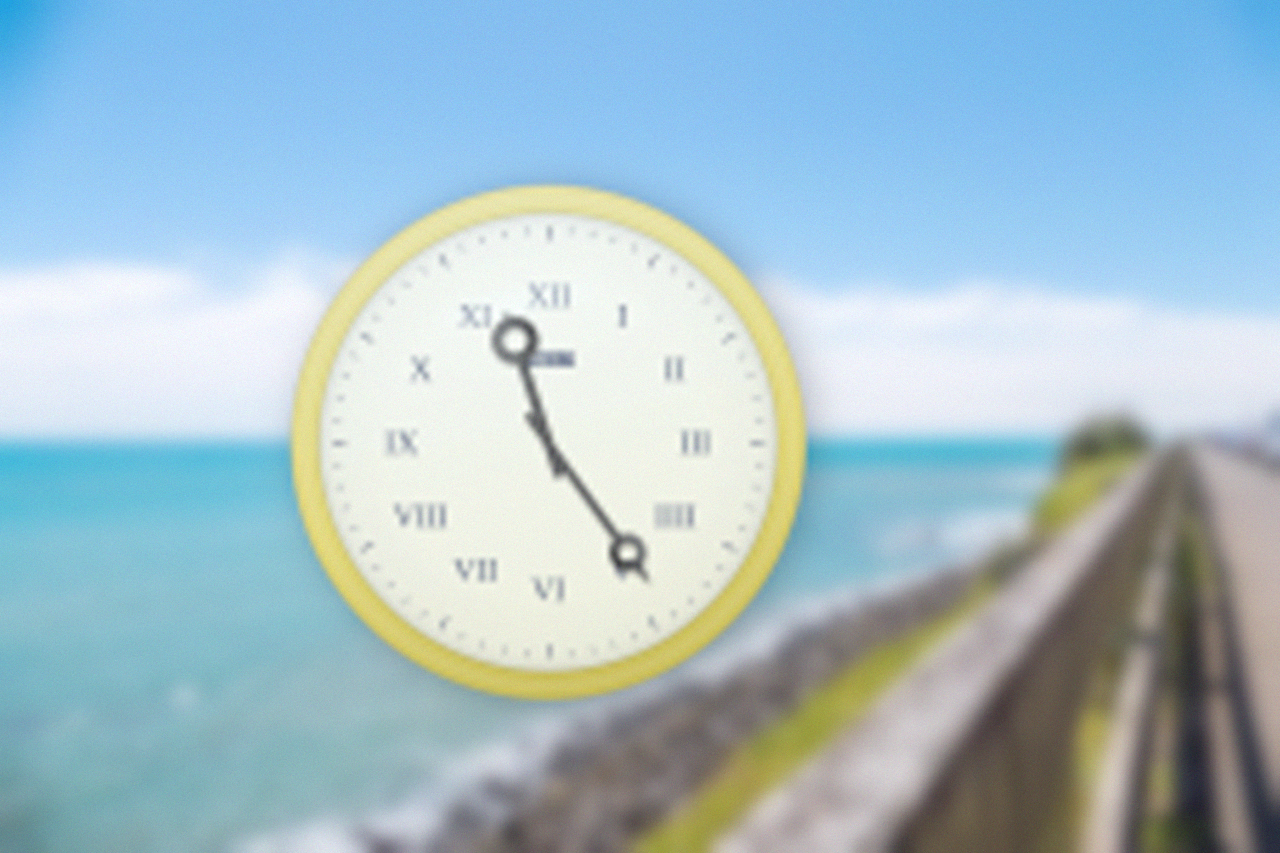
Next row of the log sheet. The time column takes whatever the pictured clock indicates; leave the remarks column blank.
11:24
